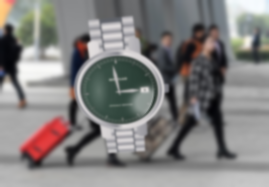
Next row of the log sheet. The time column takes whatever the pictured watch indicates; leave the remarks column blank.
2:59
